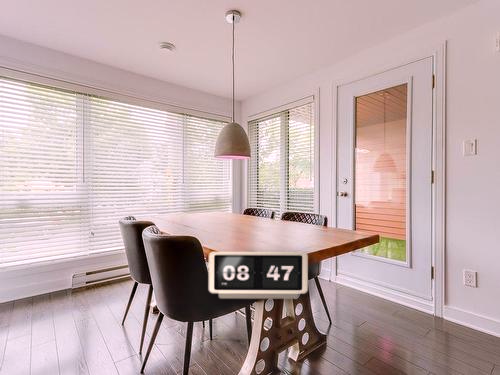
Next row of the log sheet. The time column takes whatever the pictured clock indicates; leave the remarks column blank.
8:47
